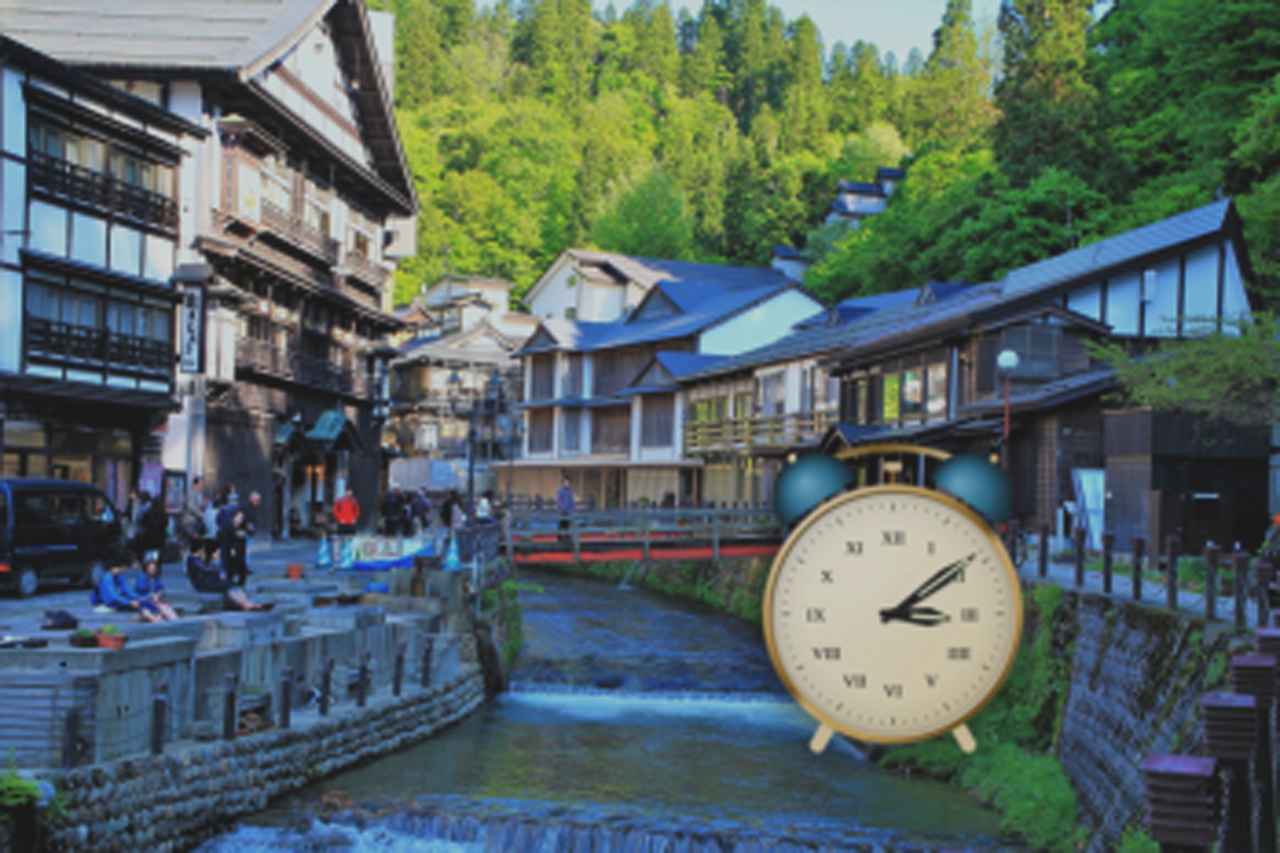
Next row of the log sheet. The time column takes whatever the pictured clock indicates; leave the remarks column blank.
3:09
